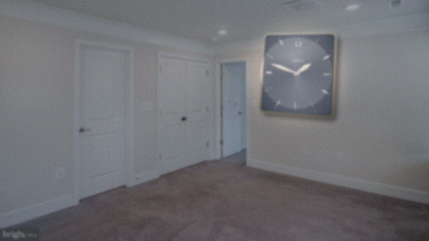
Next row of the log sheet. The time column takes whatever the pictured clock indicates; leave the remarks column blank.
1:48
